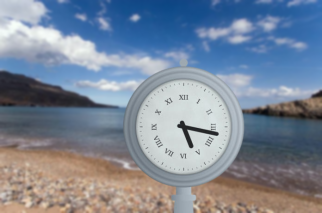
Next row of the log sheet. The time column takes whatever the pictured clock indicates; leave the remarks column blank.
5:17
